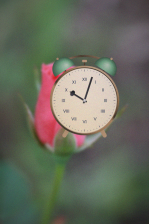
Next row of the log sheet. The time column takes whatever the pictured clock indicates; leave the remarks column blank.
10:03
